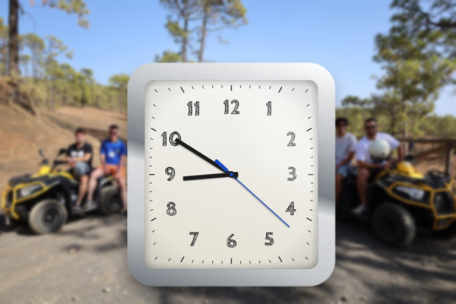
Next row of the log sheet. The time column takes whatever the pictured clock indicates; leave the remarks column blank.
8:50:22
